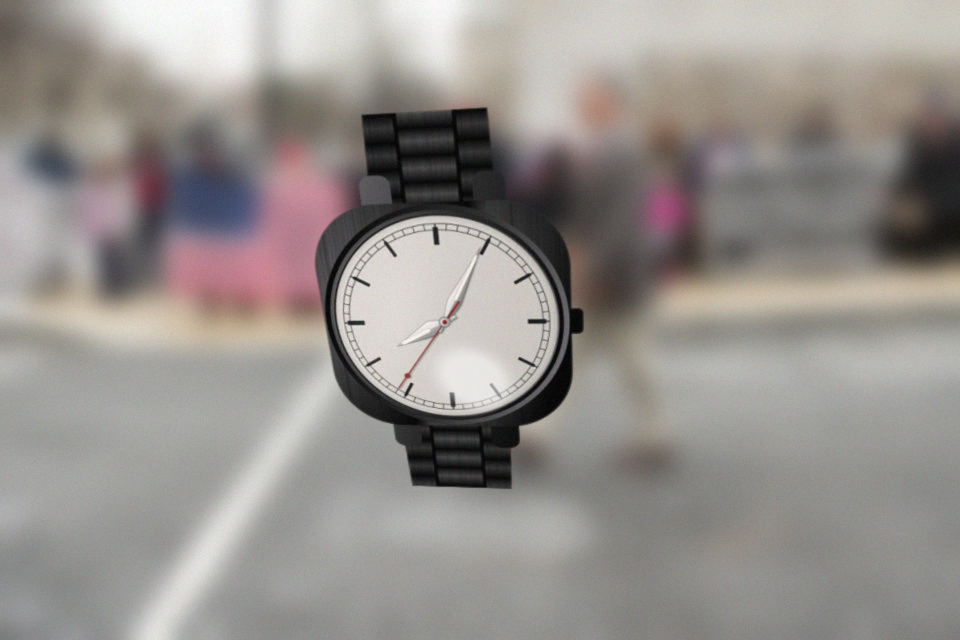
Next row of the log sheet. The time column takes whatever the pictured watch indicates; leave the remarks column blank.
8:04:36
